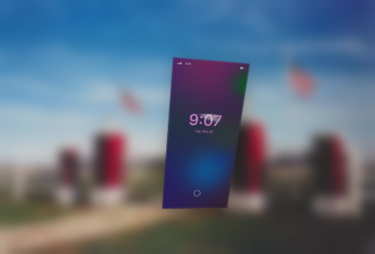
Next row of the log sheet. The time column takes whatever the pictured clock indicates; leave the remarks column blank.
9:07
